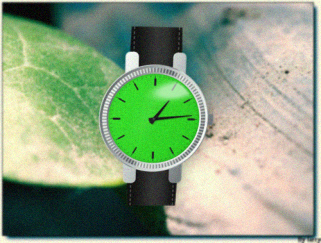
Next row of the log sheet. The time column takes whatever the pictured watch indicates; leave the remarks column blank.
1:14
